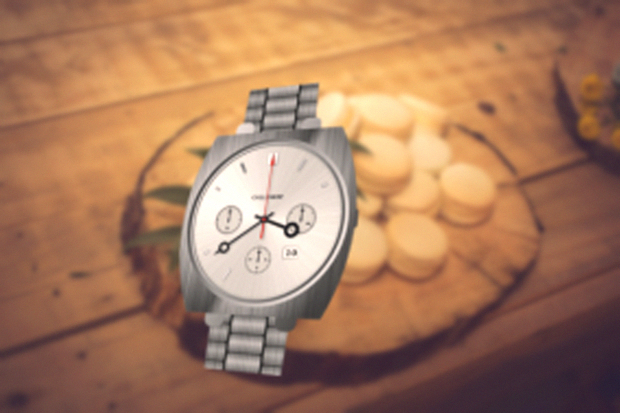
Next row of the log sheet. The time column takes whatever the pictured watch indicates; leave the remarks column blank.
3:39
